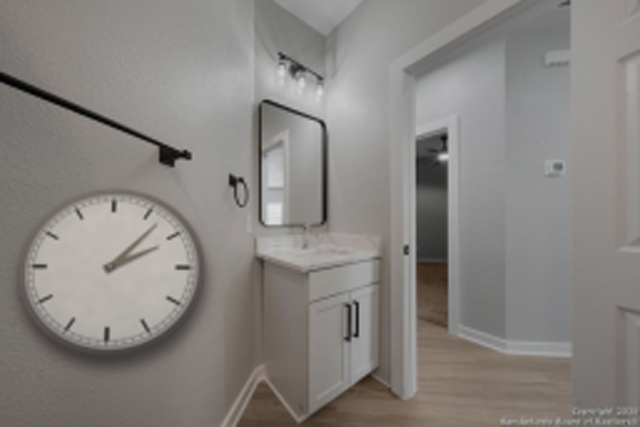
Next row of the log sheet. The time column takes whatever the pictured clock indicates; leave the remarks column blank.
2:07
